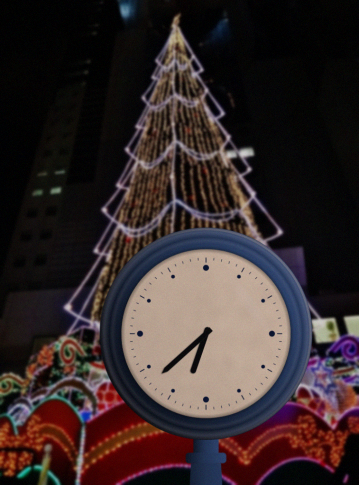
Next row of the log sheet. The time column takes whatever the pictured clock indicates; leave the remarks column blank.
6:38
